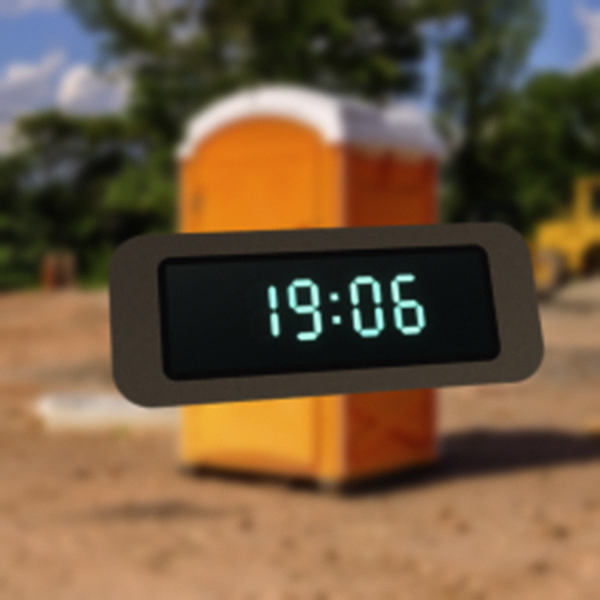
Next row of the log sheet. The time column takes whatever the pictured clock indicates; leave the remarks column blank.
19:06
